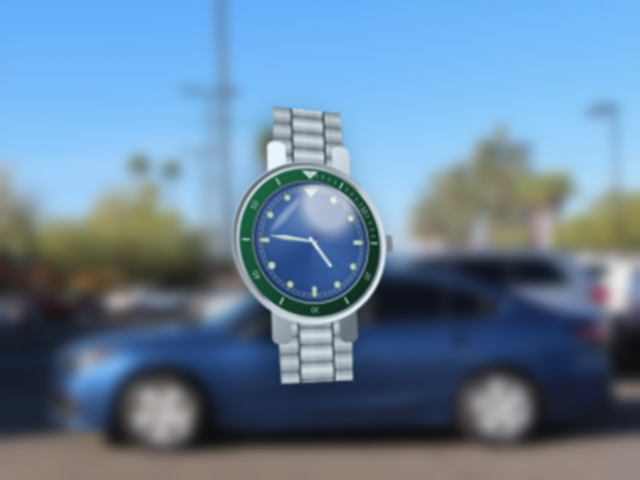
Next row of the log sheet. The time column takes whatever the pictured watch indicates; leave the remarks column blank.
4:46
